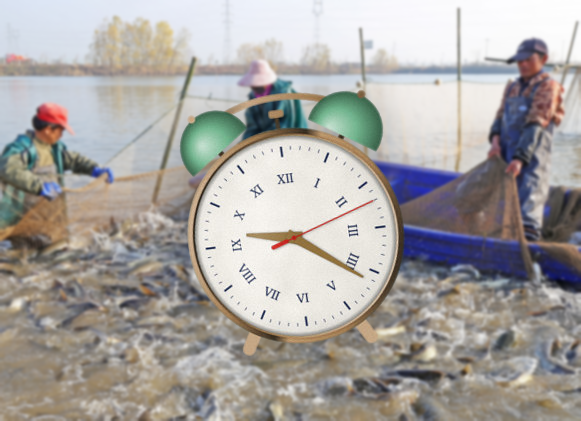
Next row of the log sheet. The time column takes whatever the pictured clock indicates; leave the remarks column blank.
9:21:12
